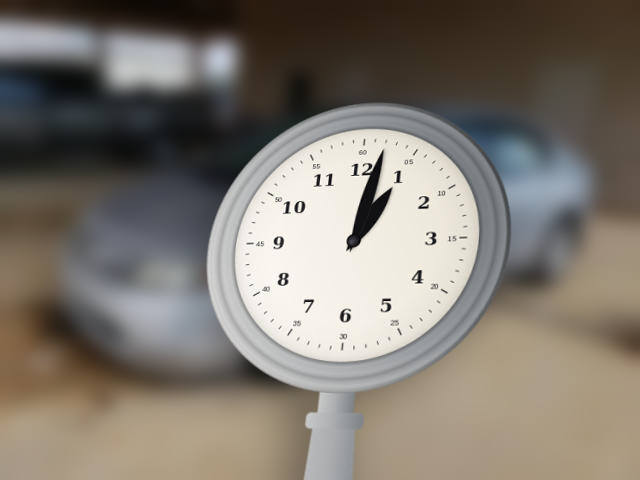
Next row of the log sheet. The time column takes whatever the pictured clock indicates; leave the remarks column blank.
1:02
